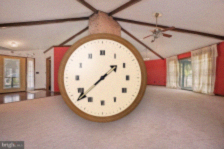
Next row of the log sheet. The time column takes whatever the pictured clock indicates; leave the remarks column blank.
1:38
